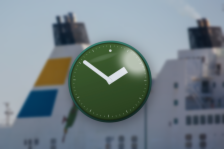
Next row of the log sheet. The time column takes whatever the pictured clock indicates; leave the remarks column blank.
1:51
